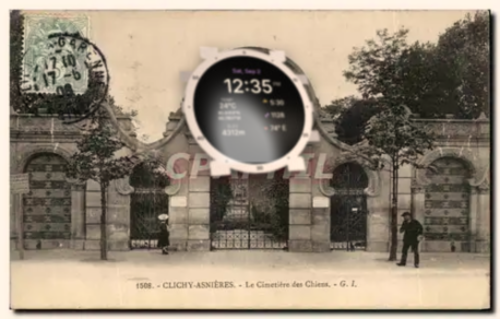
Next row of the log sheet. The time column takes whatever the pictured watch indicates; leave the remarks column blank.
12:35
